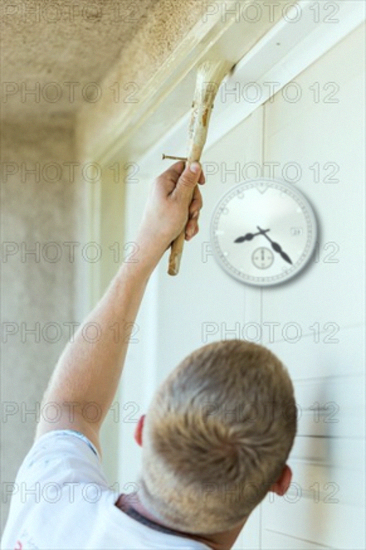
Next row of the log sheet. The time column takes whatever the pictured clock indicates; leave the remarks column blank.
8:23
